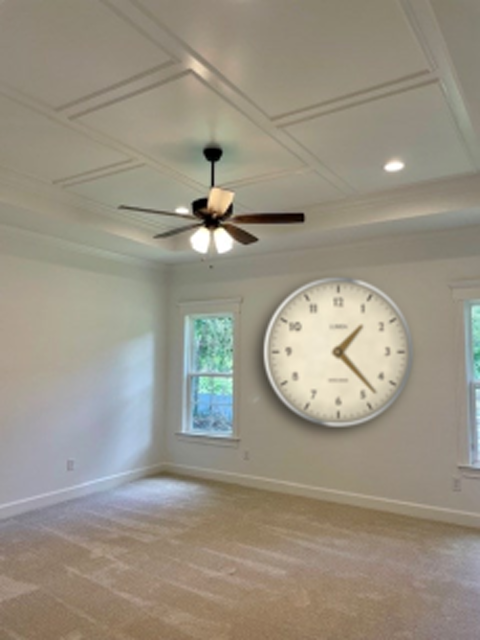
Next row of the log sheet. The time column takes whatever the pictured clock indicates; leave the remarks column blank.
1:23
